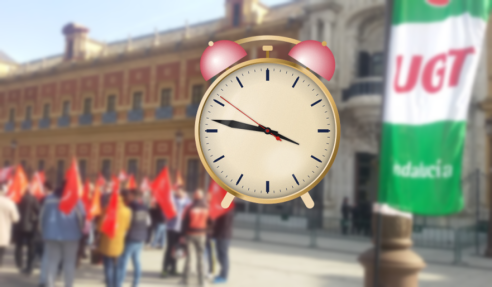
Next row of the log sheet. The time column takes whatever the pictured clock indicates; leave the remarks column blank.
3:46:51
